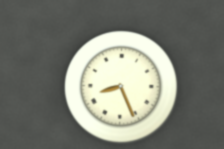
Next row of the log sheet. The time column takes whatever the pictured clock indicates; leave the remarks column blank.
8:26
